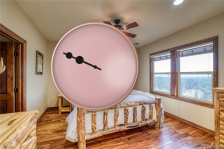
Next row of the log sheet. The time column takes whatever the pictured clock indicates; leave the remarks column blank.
9:49
